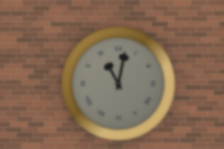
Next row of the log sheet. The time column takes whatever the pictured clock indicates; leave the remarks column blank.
11:02
